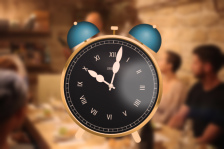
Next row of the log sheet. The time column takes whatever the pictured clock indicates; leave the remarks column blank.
10:02
